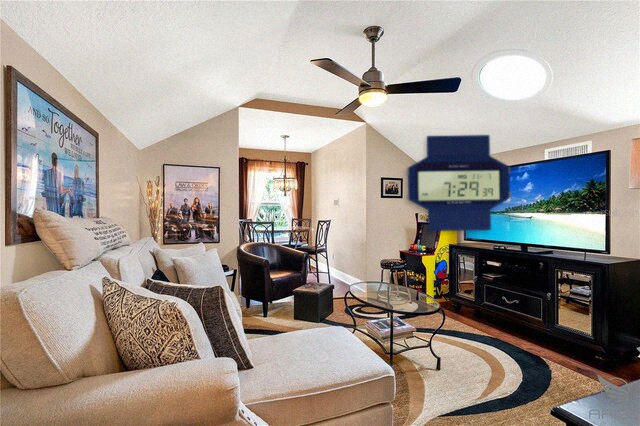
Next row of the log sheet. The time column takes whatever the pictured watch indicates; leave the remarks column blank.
7:29
